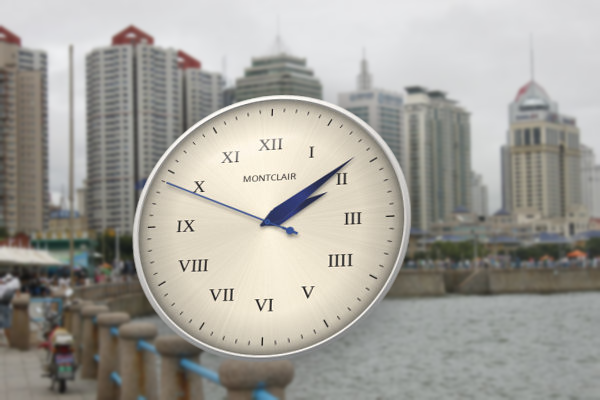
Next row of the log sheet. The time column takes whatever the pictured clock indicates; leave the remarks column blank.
2:08:49
